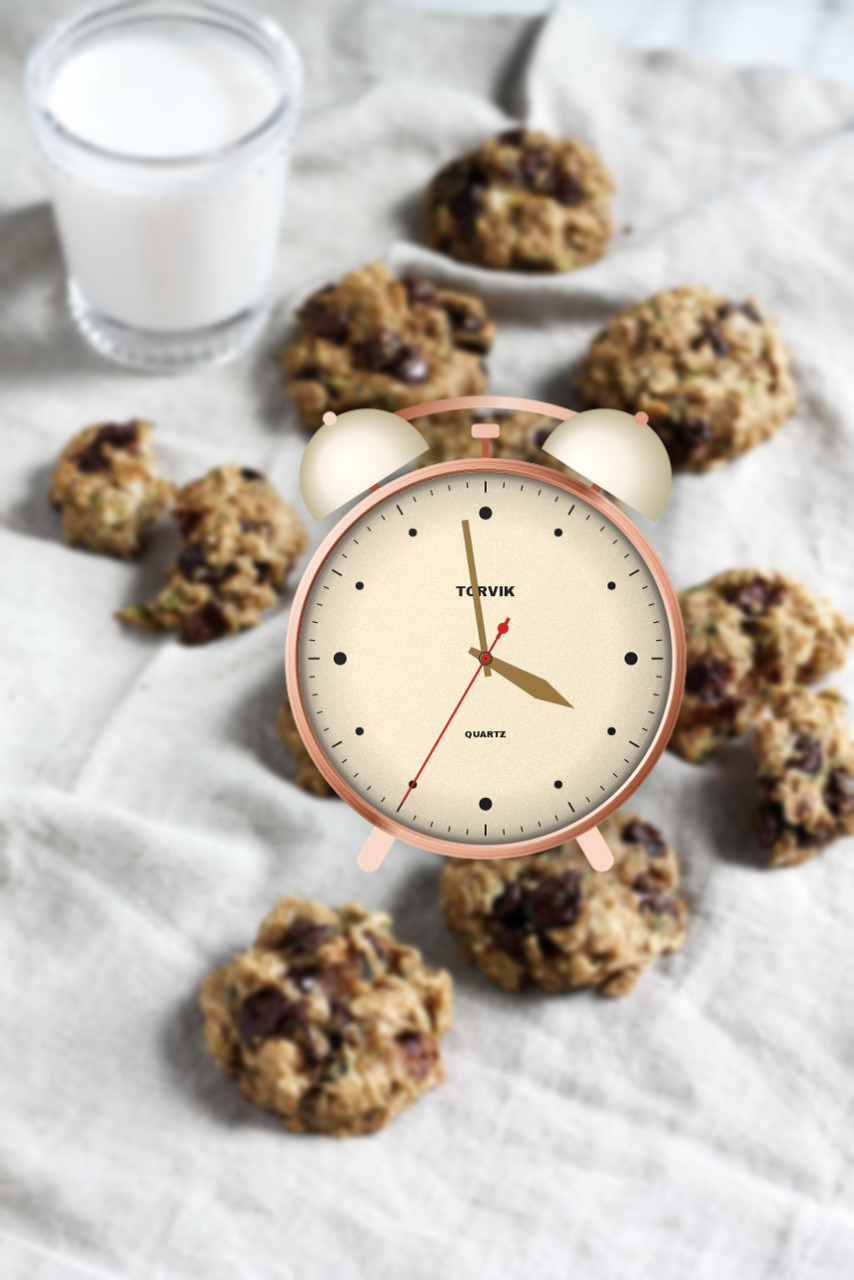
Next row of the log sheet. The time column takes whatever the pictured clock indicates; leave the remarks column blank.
3:58:35
